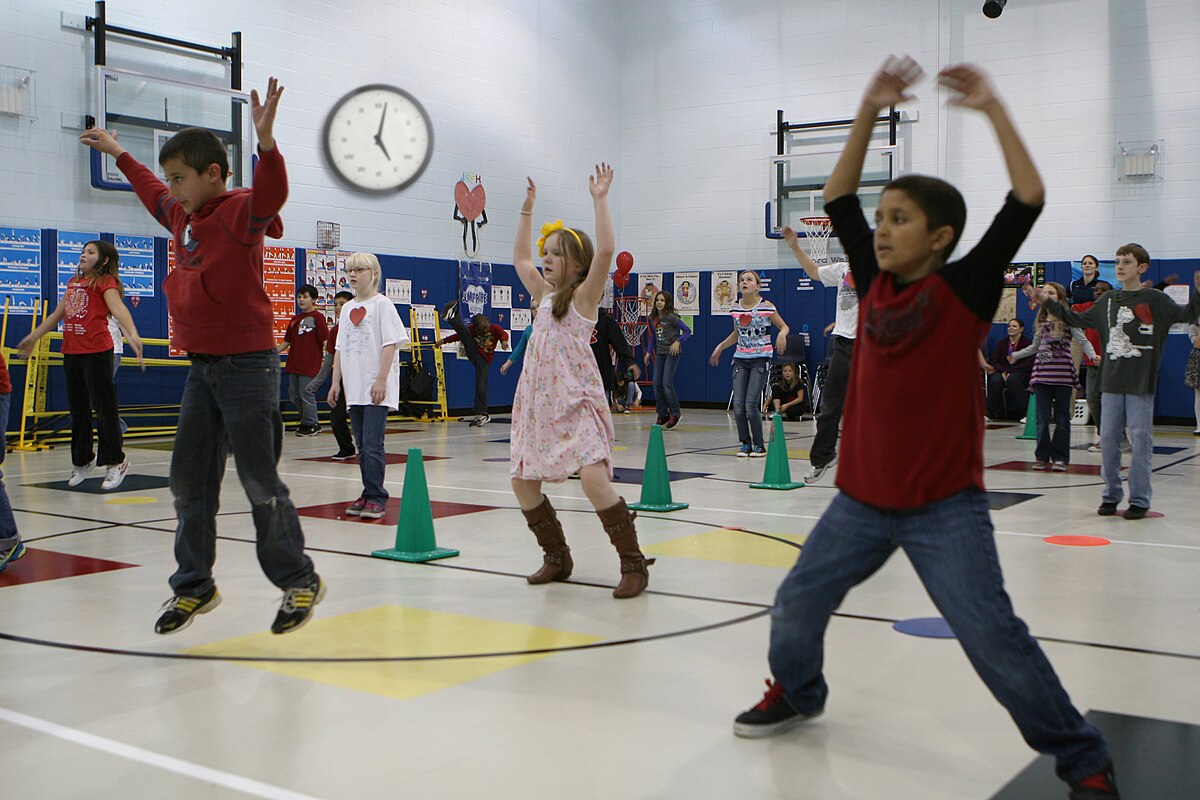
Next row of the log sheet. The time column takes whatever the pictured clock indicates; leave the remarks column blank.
5:02
